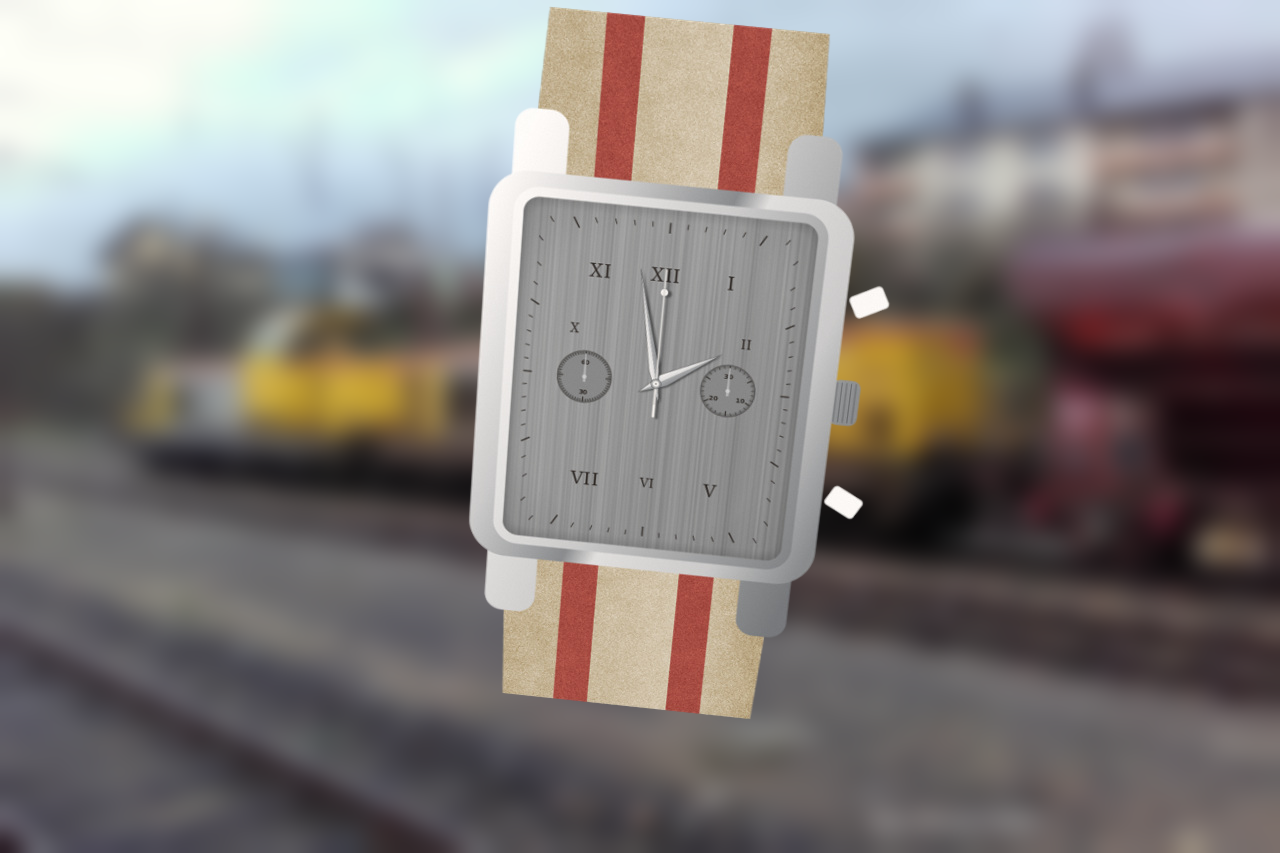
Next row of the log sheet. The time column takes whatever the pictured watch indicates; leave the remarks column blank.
1:58
